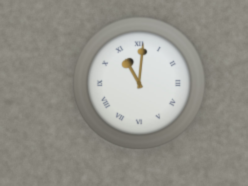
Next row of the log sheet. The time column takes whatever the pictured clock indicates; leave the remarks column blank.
11:01
